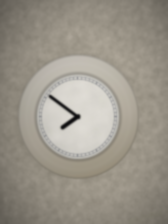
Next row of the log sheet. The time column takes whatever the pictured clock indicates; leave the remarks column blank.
7:51
